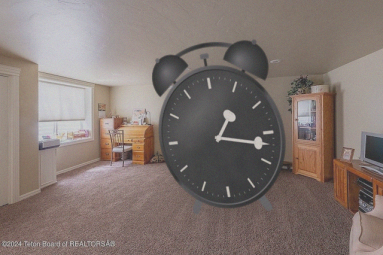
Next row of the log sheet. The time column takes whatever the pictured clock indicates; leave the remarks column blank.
1:17
